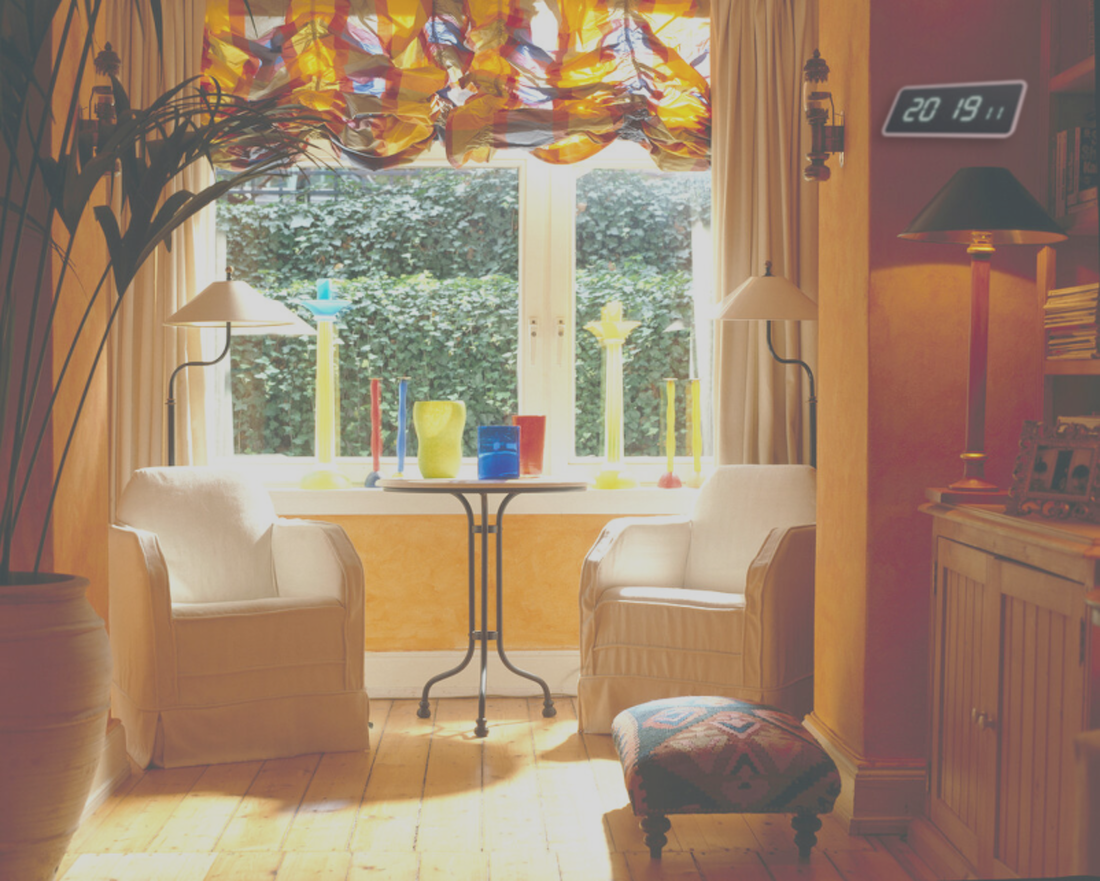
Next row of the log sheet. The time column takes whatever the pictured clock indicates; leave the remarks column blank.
20:19
